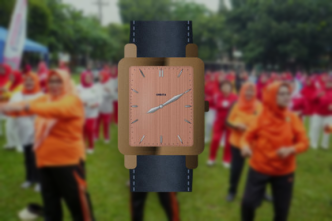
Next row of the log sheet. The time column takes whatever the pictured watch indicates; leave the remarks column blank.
8:10
